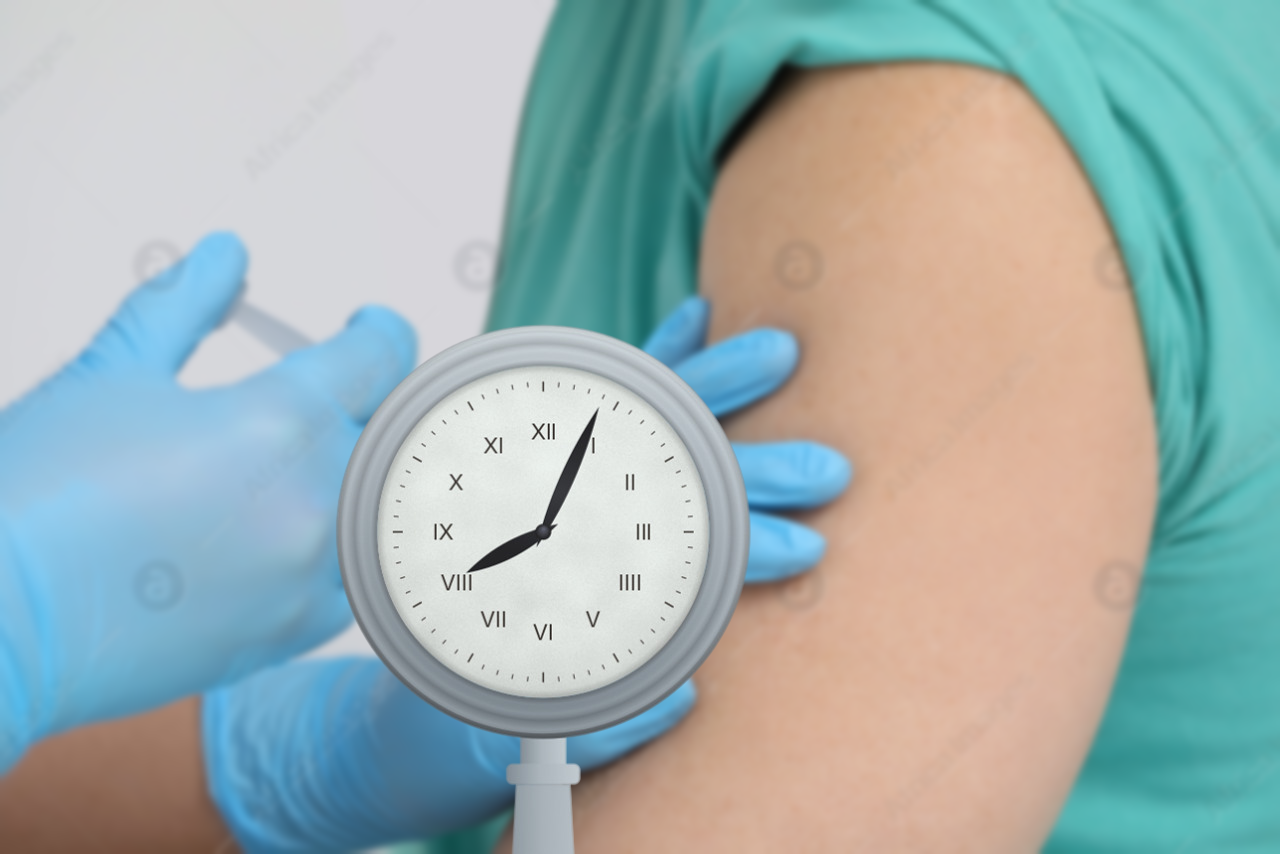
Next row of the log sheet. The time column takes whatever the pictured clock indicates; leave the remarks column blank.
8:04
